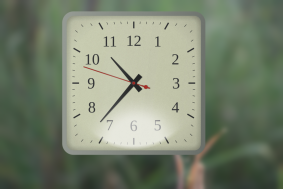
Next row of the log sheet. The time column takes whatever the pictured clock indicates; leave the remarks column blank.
10:36:48
